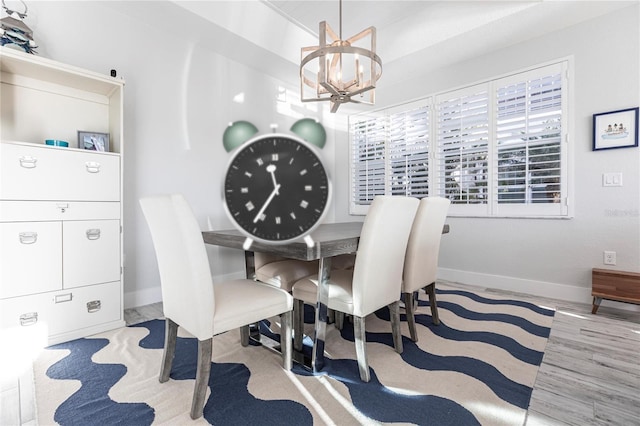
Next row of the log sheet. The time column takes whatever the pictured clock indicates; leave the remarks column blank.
11:36
